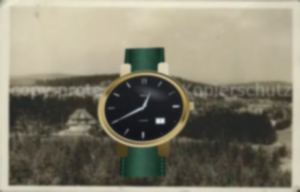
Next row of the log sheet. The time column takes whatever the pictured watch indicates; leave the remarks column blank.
12:40
